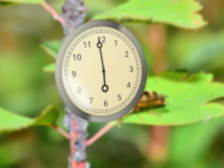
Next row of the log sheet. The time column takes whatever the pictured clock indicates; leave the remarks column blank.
5:59
